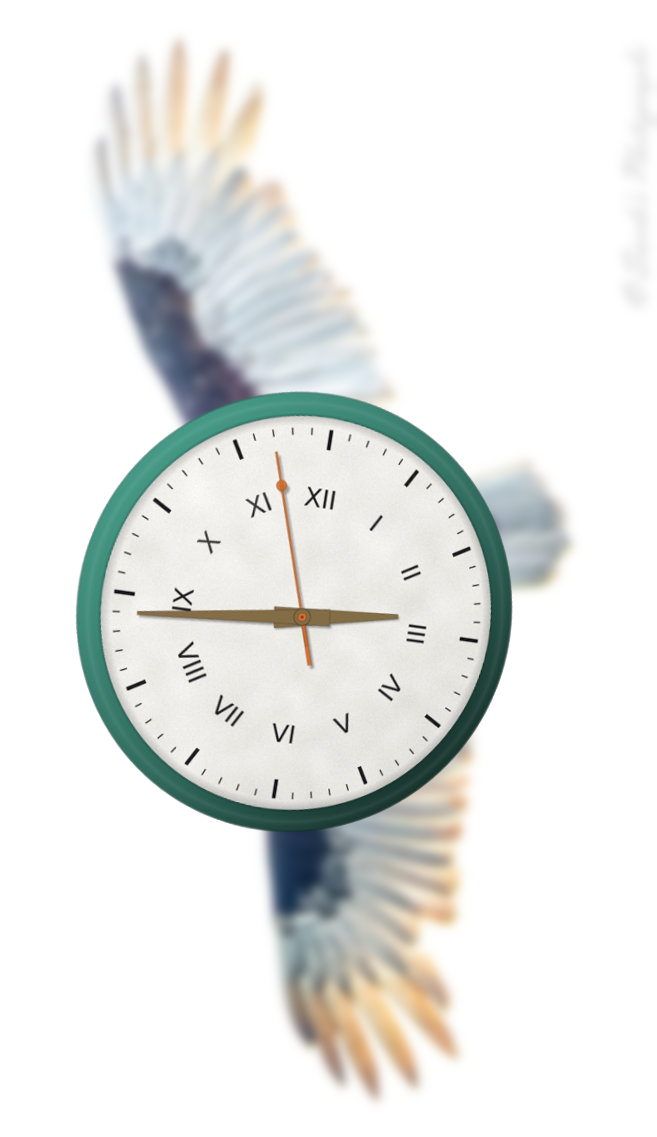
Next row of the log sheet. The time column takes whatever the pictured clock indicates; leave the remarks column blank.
2:43:57
